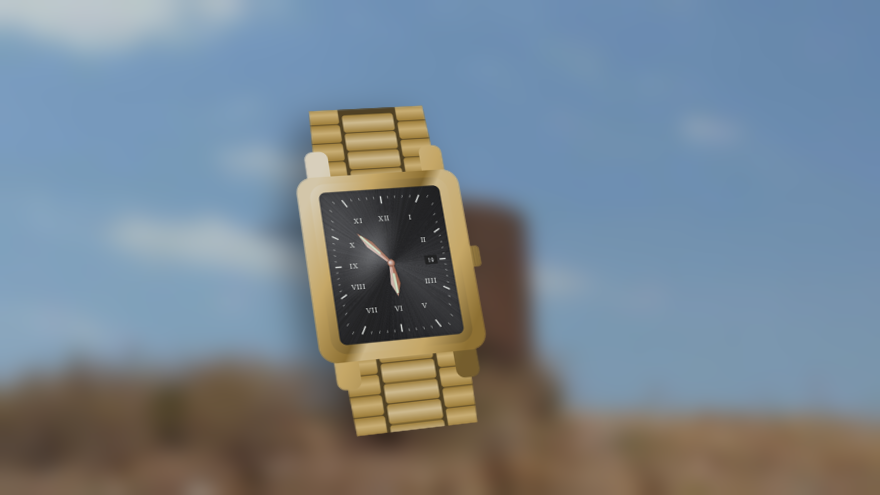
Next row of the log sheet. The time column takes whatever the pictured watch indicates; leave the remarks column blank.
5:53
